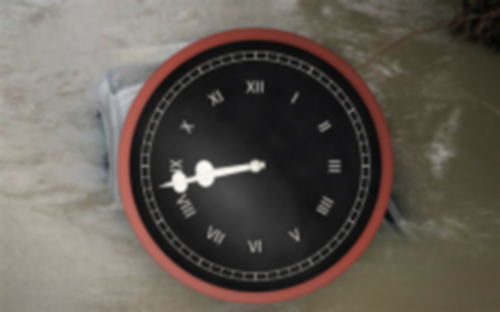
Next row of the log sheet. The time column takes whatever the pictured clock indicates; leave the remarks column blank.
8:43
